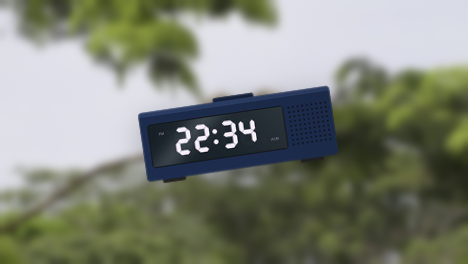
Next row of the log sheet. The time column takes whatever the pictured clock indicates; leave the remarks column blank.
22:34
